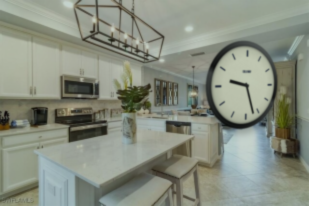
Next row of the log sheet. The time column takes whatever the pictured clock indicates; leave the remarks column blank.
9:27
